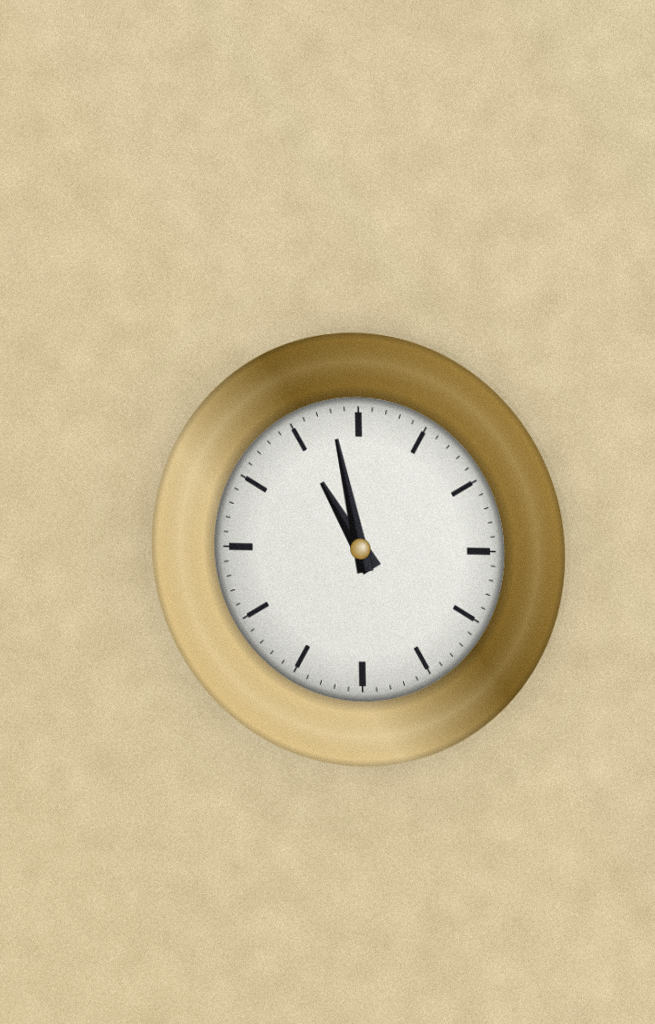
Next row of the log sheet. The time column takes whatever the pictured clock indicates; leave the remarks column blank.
10:58
